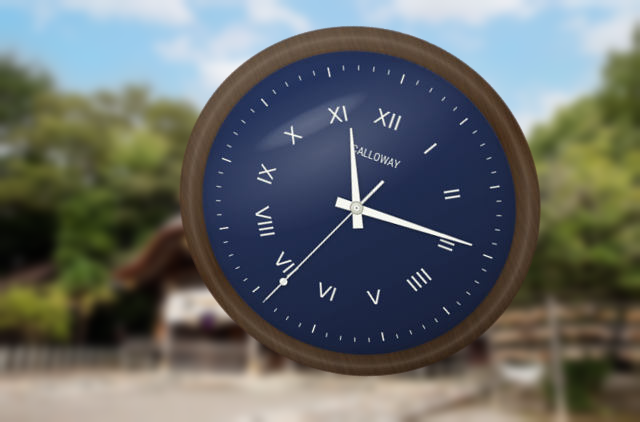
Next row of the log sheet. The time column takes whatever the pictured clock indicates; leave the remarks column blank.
11:14:34
